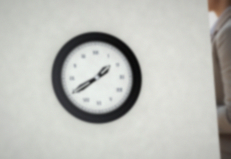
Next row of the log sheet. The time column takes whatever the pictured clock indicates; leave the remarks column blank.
1:40
